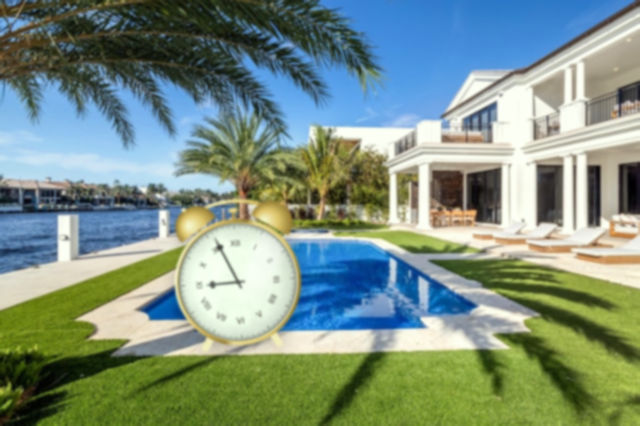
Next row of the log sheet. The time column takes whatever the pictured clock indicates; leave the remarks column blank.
8:56
